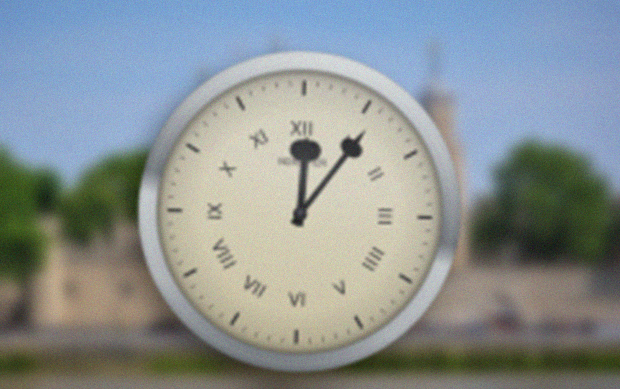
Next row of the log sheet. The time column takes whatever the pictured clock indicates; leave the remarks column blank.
12:06
